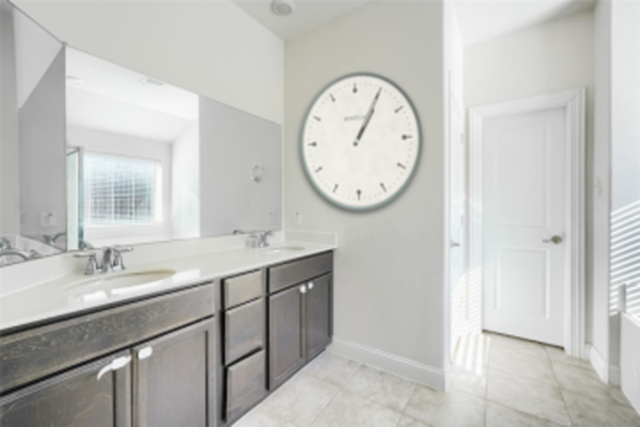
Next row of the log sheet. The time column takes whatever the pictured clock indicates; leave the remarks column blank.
1:05
